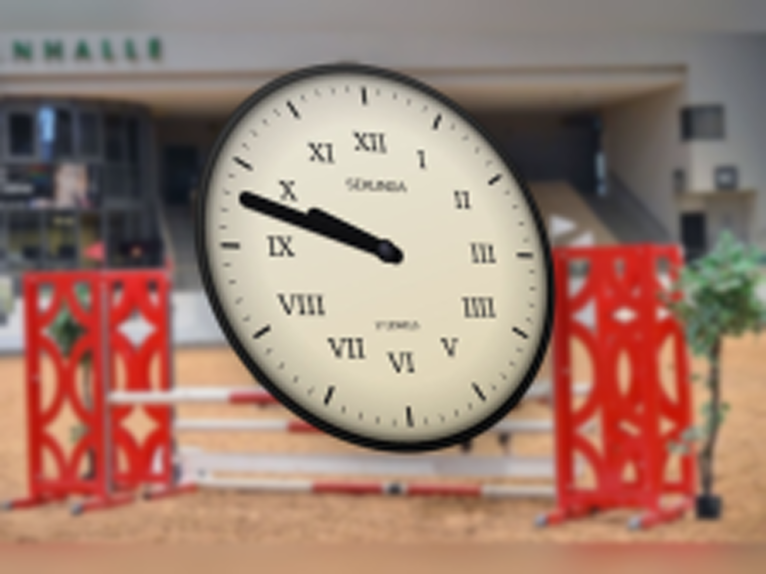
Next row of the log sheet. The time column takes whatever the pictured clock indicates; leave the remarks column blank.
9:48
